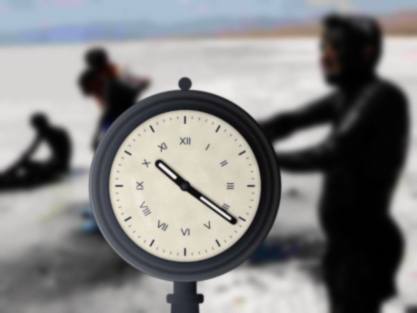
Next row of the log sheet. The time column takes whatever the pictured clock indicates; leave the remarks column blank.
10:21
